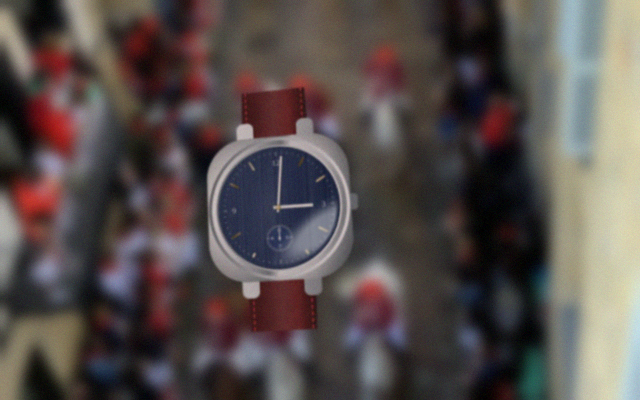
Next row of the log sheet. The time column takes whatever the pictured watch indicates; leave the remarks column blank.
3:01
